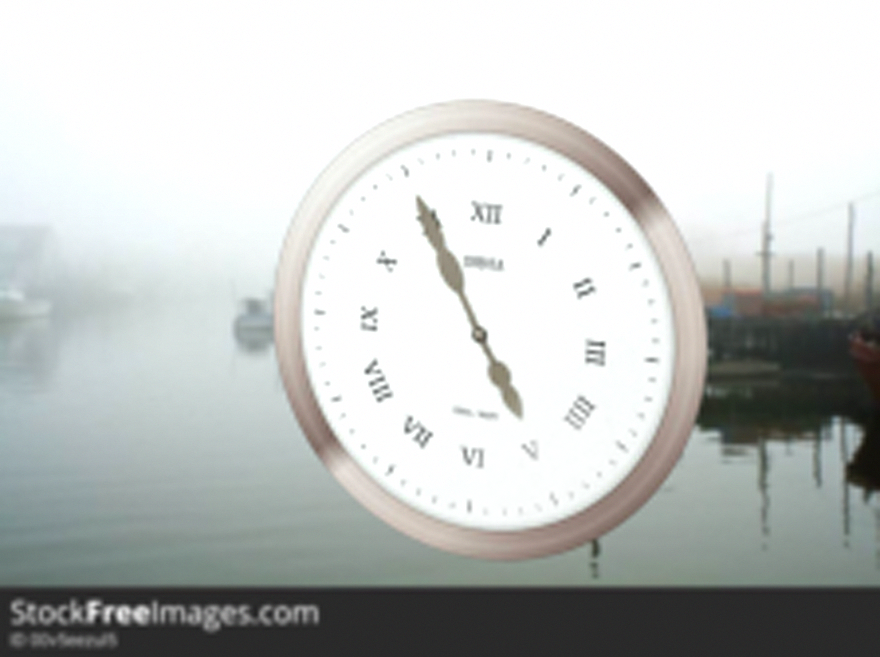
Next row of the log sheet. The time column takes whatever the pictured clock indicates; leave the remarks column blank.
4:55
